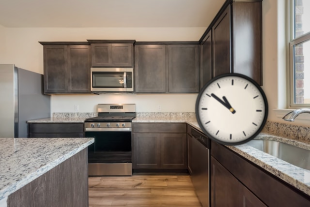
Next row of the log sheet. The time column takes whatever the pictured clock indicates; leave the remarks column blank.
10:51
